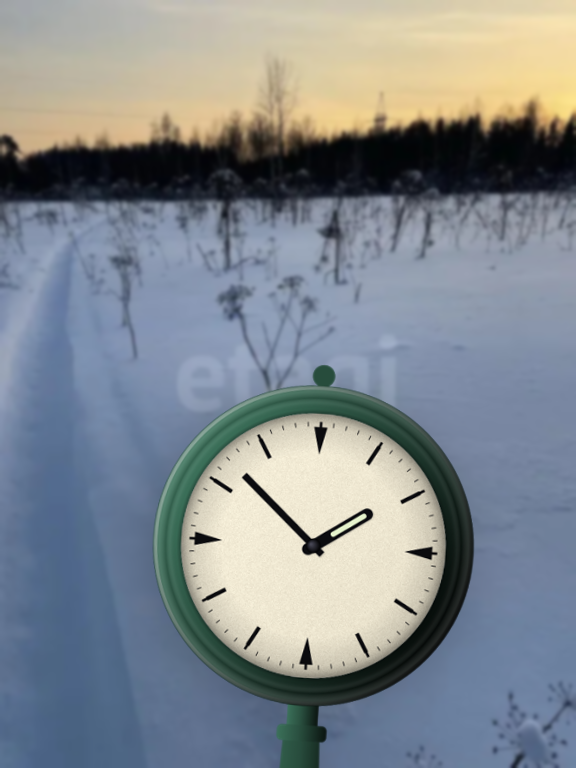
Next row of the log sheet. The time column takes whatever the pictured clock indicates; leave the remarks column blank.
1:52
